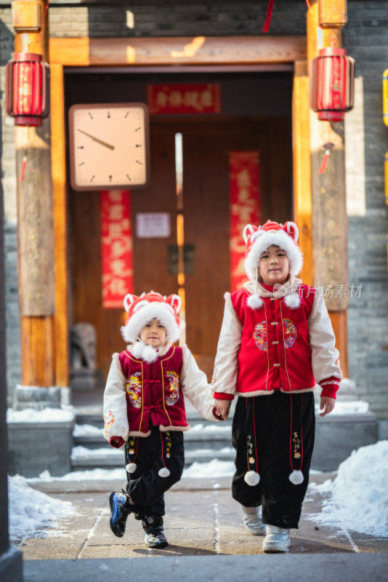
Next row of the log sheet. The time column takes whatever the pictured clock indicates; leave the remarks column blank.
9:50
